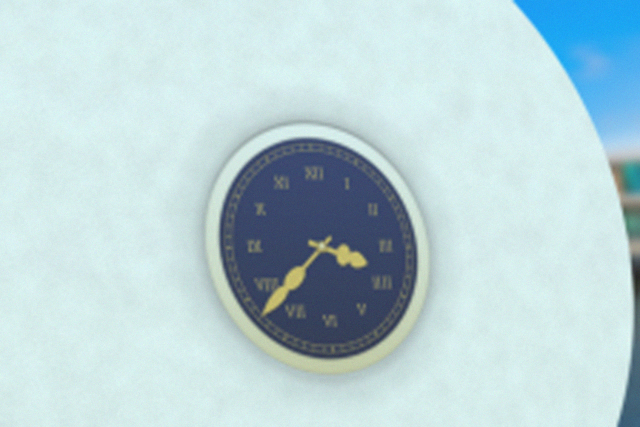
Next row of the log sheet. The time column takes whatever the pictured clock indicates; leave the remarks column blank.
3:38
